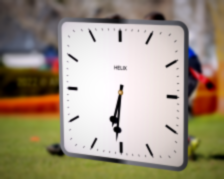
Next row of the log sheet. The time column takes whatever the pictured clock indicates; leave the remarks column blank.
6:31
